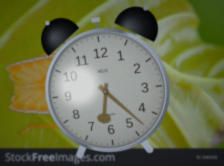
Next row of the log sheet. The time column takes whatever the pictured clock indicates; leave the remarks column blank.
6:23
